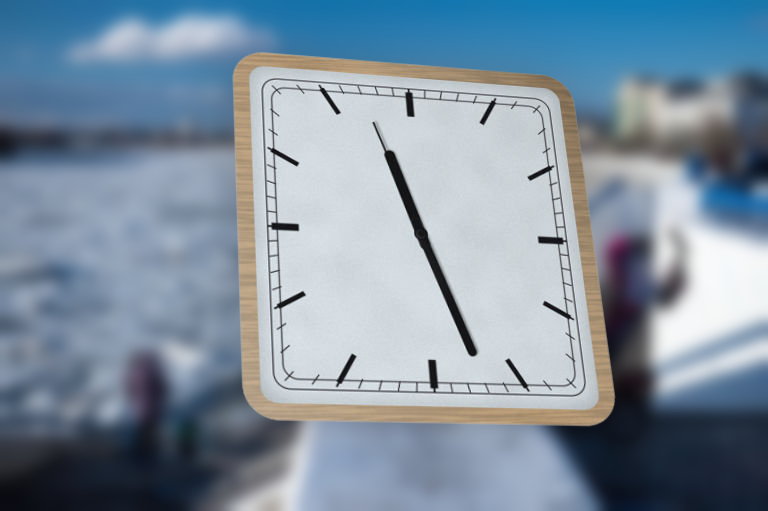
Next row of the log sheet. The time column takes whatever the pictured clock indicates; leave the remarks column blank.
11:26:57
